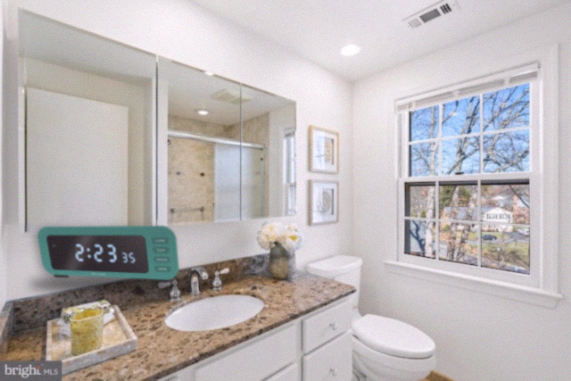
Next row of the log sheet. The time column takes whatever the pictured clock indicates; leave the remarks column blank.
2:23
